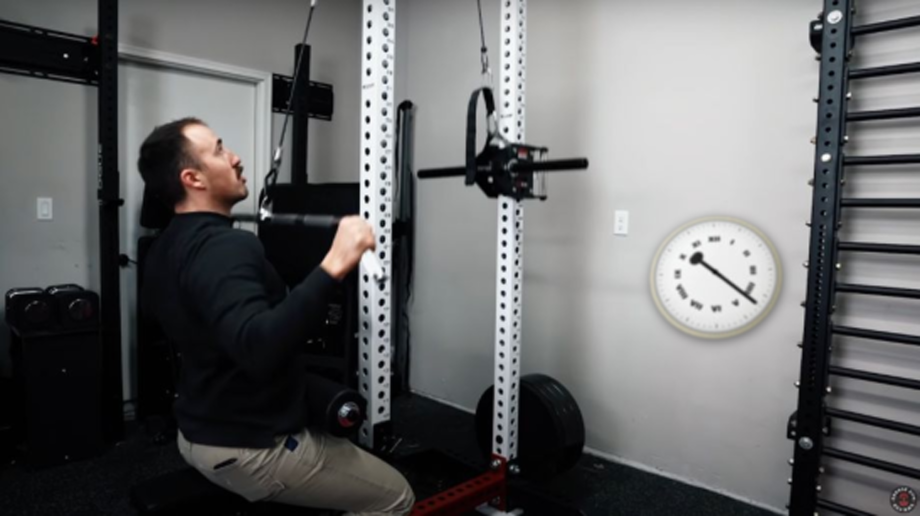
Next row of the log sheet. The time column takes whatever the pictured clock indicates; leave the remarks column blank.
10:22
